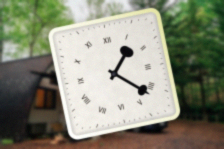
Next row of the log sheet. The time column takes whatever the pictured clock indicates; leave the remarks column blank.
1:22
